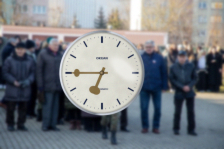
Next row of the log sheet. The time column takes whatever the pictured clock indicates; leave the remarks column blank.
6:45
